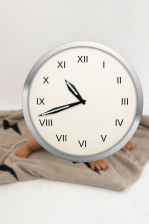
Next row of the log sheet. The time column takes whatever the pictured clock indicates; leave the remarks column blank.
10:42
